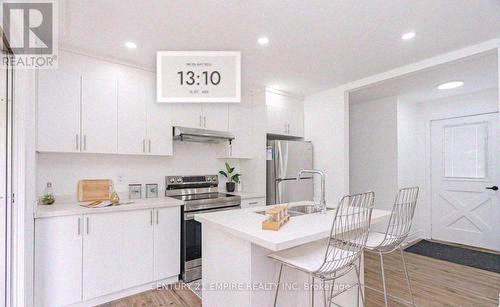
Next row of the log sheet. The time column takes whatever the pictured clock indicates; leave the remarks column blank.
13:10
